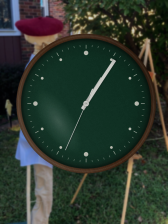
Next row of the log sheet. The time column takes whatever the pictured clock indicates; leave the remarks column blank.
1:05:34
